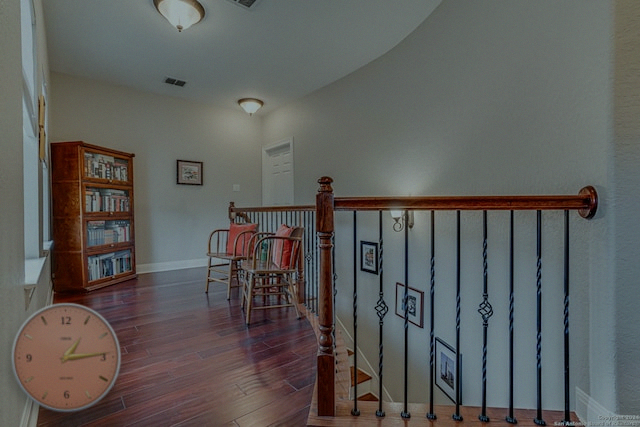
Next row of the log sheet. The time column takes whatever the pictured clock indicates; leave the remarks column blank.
1:14
